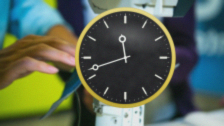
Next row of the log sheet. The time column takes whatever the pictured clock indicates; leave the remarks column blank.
11:42
